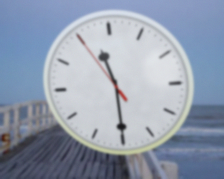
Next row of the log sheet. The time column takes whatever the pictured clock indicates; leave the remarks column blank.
11:29:55
